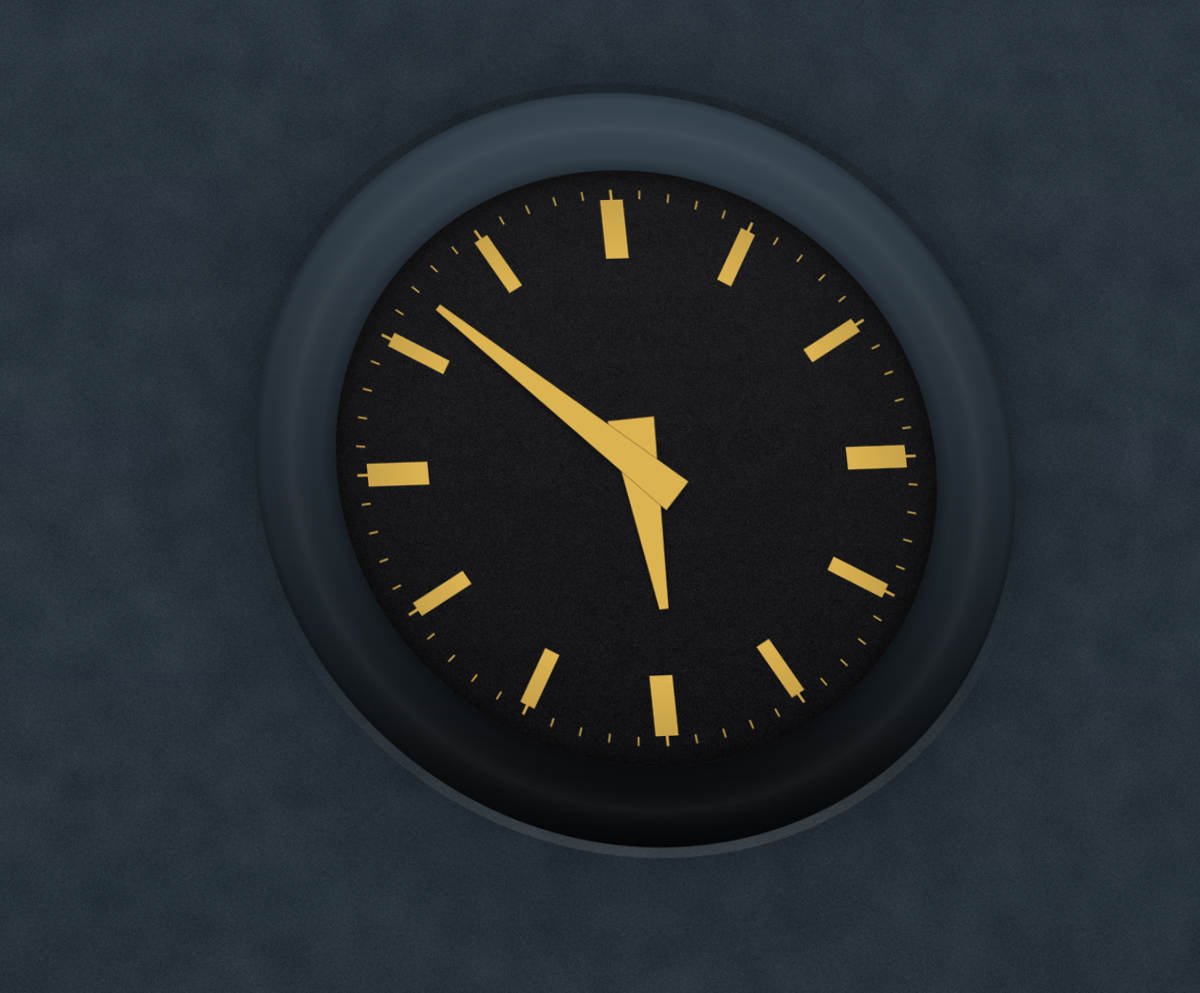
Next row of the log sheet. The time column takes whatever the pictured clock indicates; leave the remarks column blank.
5:52
